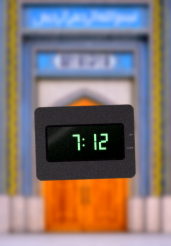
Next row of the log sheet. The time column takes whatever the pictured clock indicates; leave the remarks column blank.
7:12
